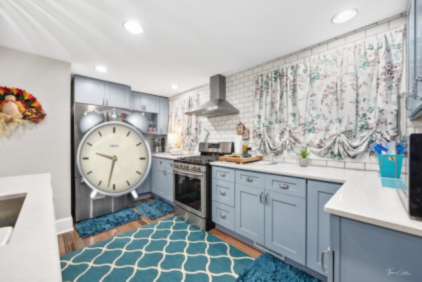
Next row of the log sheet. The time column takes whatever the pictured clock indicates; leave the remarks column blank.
9:32
